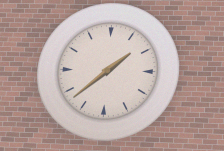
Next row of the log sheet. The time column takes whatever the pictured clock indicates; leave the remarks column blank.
1:38
